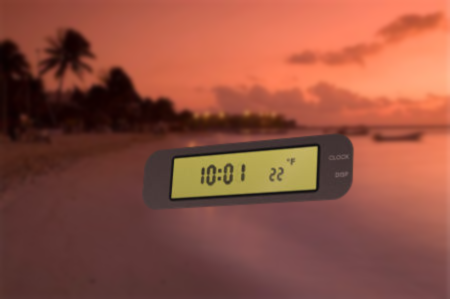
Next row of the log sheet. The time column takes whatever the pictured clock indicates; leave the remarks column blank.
10:01
